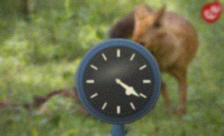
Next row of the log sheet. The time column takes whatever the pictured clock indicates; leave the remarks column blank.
4:21
